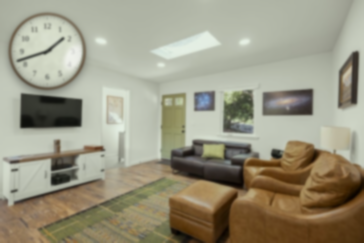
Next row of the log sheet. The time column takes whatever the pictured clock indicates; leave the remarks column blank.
1:42
